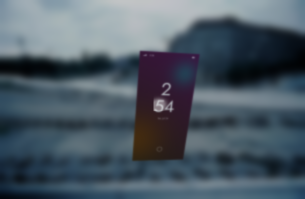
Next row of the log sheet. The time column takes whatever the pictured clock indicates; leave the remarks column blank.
2:54
